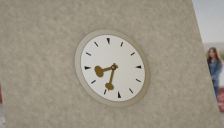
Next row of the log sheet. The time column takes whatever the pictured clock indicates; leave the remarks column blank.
8:34
